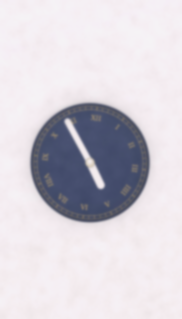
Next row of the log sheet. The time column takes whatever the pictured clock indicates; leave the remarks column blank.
4:54
